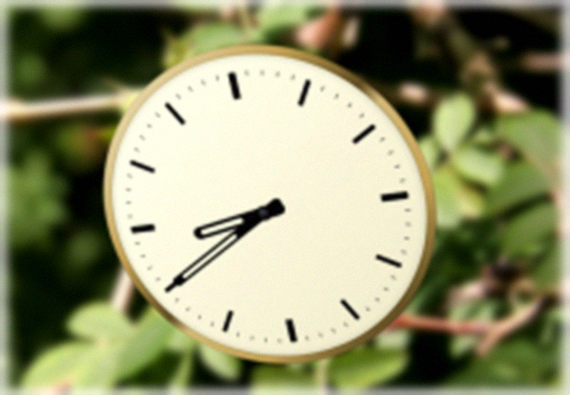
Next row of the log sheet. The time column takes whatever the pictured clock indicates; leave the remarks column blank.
8:40
